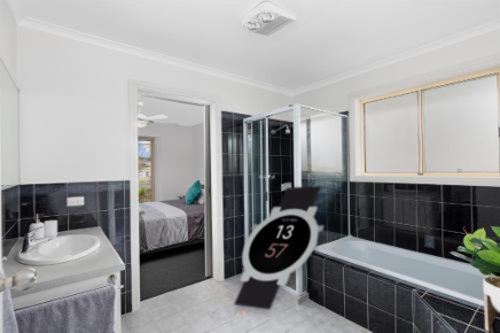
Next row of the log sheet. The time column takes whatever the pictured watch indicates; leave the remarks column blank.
13:57
